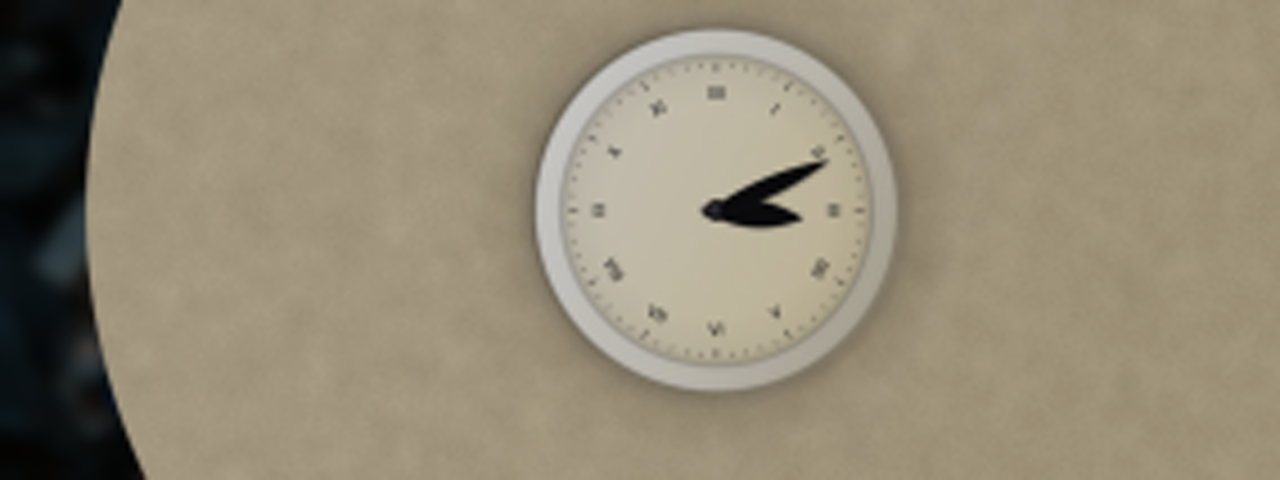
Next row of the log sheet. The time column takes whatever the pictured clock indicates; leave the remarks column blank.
3:11
